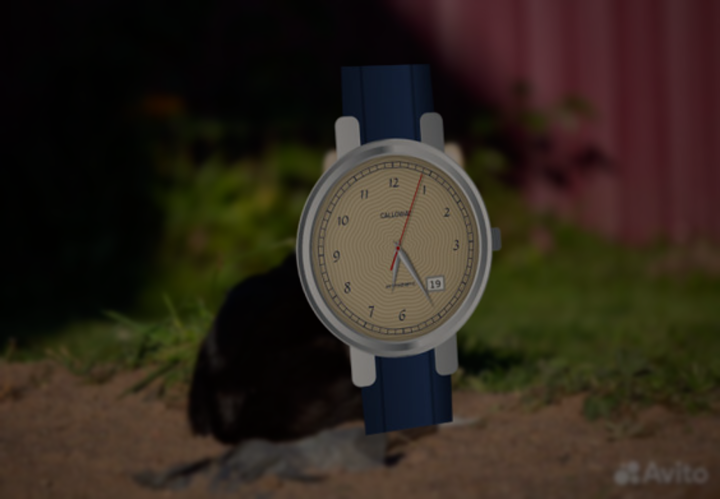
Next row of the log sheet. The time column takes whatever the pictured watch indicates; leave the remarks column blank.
6:25:04
